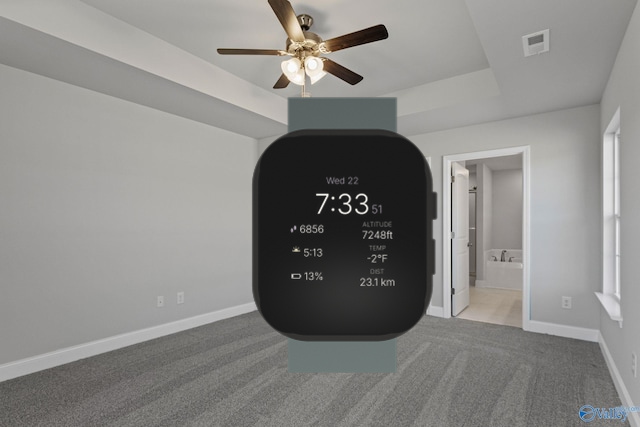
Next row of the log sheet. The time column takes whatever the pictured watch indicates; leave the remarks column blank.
7:33:51
